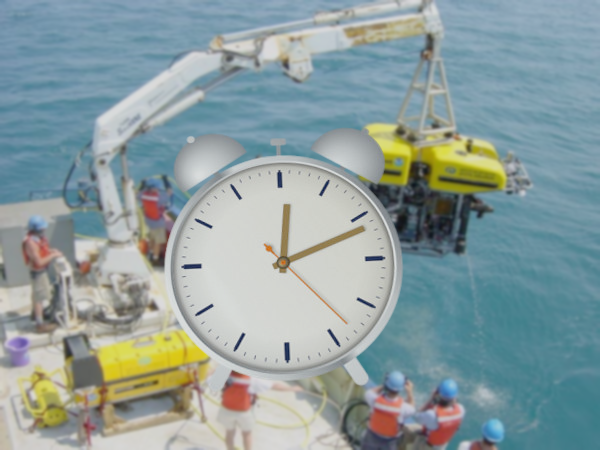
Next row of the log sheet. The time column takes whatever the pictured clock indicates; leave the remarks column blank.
12:11:23
